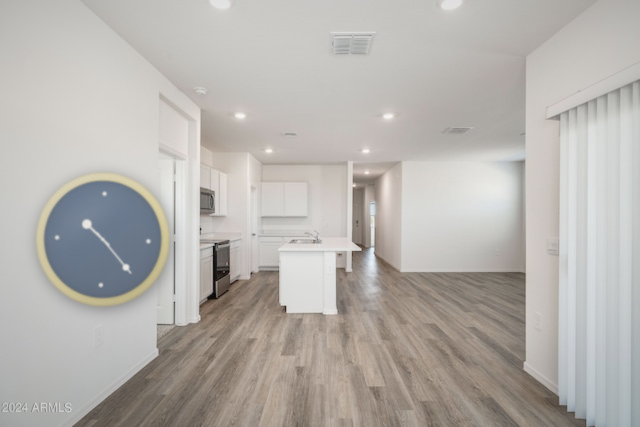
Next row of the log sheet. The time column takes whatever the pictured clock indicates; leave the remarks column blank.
10:23
